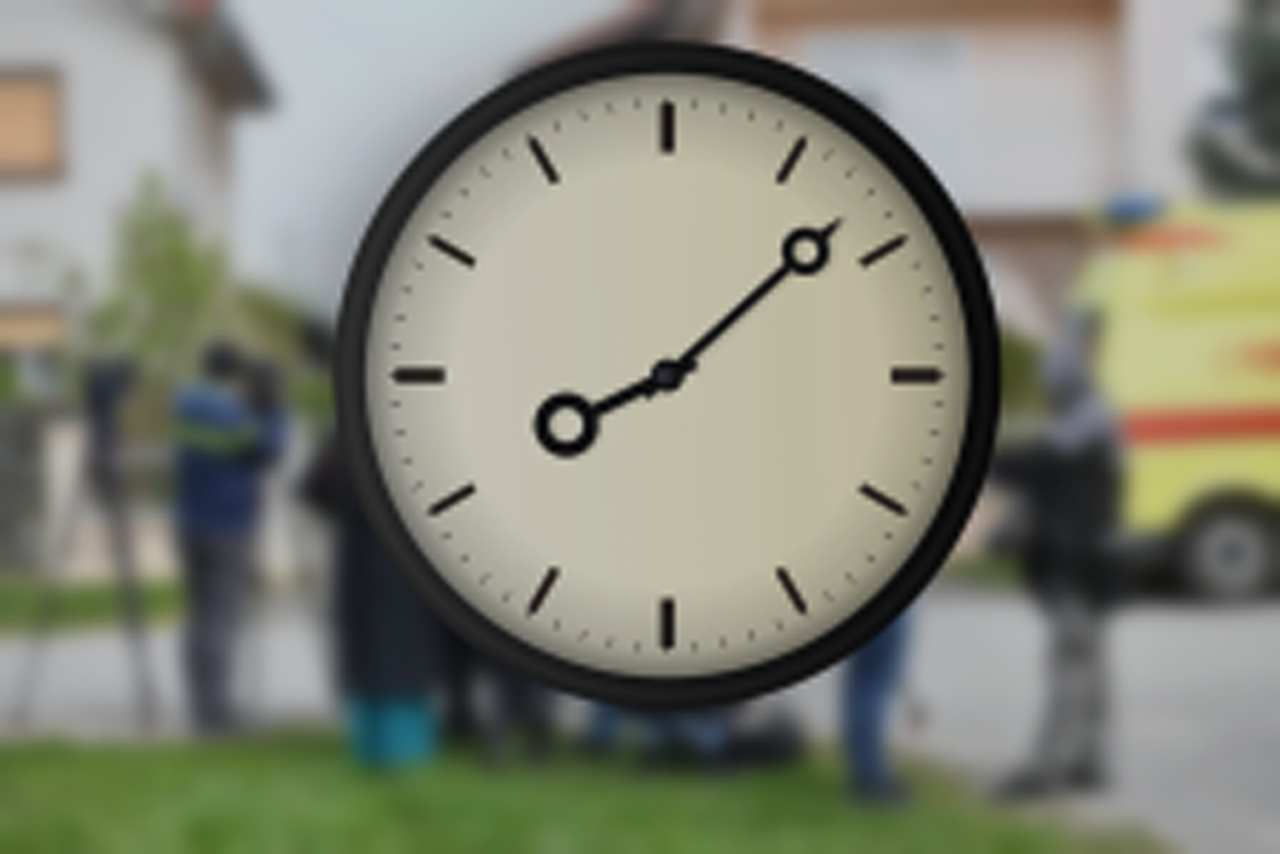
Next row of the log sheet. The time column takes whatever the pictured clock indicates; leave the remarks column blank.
8:08
